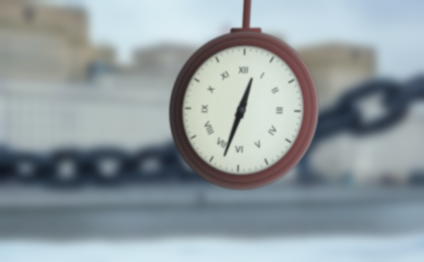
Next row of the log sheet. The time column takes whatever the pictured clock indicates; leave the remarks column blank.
12:33
